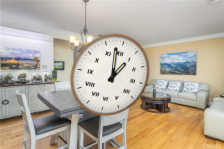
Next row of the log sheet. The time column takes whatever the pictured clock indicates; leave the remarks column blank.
12:58
